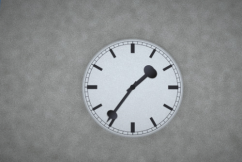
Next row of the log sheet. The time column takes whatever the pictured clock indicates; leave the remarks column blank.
1:36
